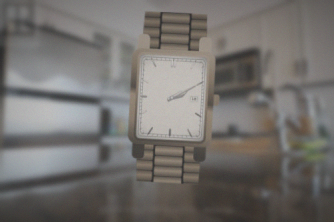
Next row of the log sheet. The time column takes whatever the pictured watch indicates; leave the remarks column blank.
2:10
